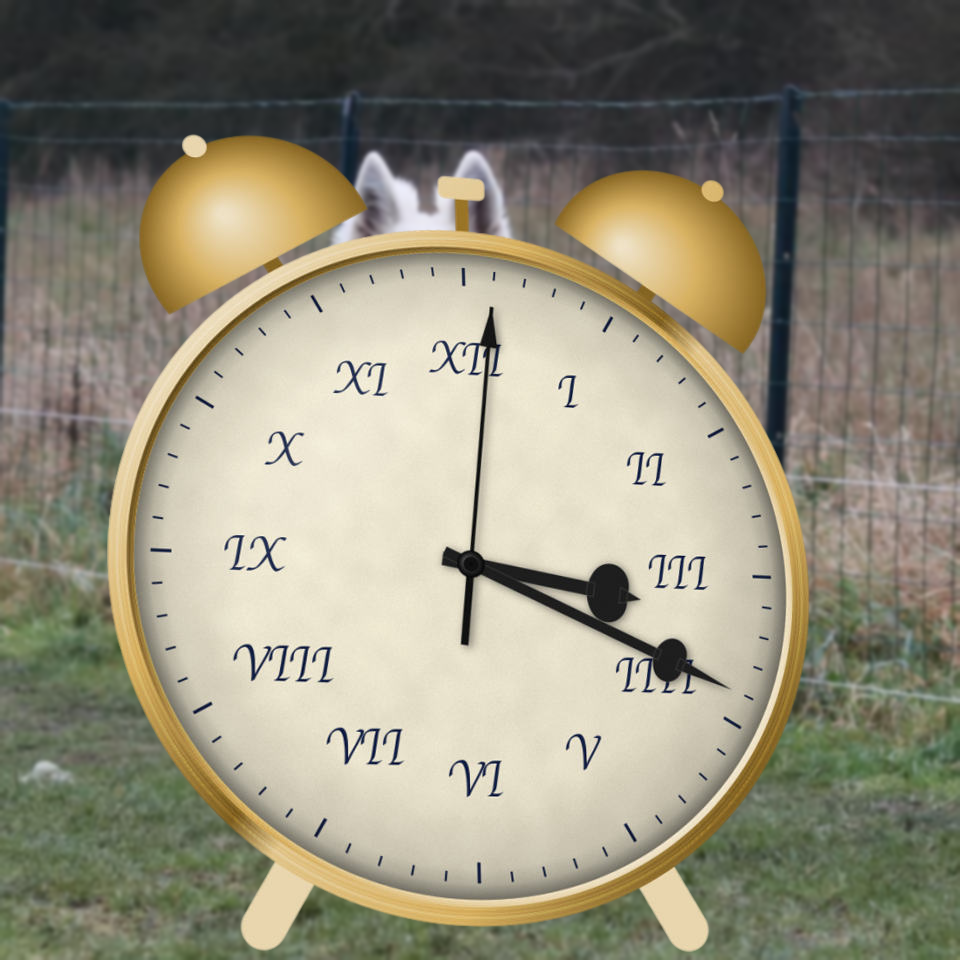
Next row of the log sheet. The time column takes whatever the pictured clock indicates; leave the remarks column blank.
3:19:01
